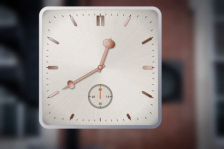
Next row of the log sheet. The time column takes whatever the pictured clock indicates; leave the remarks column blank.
12:40
